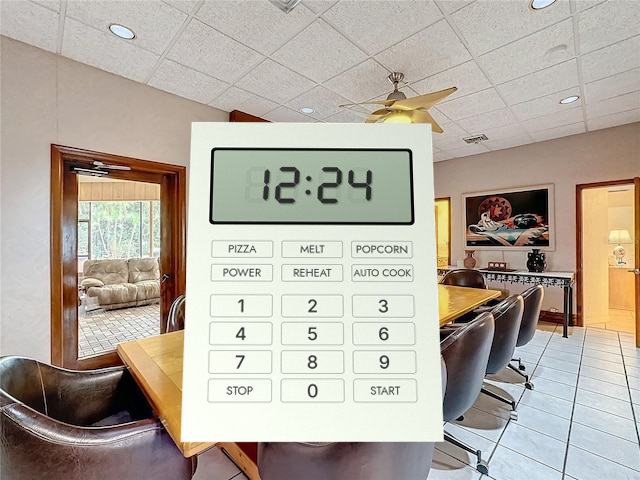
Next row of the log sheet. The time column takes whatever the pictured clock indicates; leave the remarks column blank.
12:24
